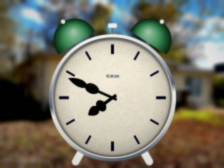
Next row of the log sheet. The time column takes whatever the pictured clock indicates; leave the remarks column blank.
7:49
